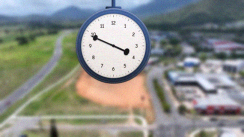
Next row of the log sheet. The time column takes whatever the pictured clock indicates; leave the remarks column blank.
3:49
